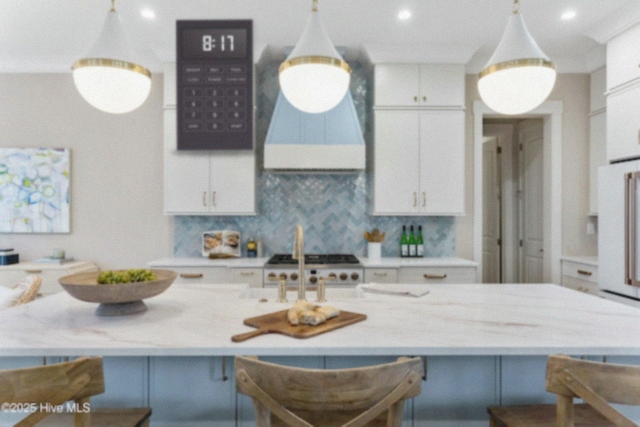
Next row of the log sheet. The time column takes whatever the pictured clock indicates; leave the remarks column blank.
8:17
